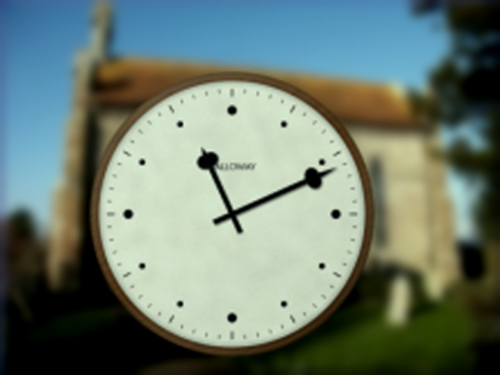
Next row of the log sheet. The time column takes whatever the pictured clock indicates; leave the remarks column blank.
11:11
